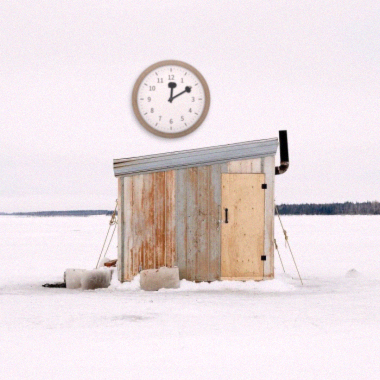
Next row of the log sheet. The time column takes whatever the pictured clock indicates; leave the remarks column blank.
12:10
